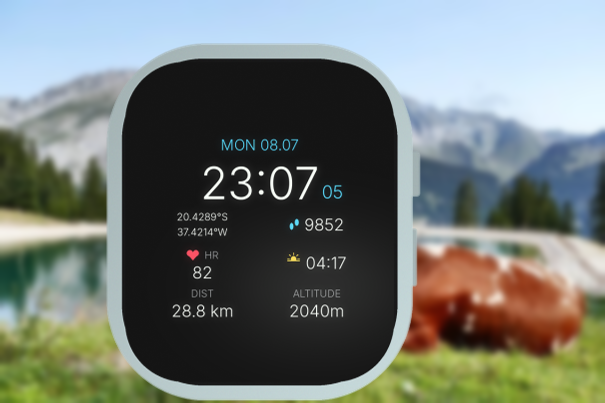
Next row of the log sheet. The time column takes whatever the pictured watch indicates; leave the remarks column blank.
23:07:05
